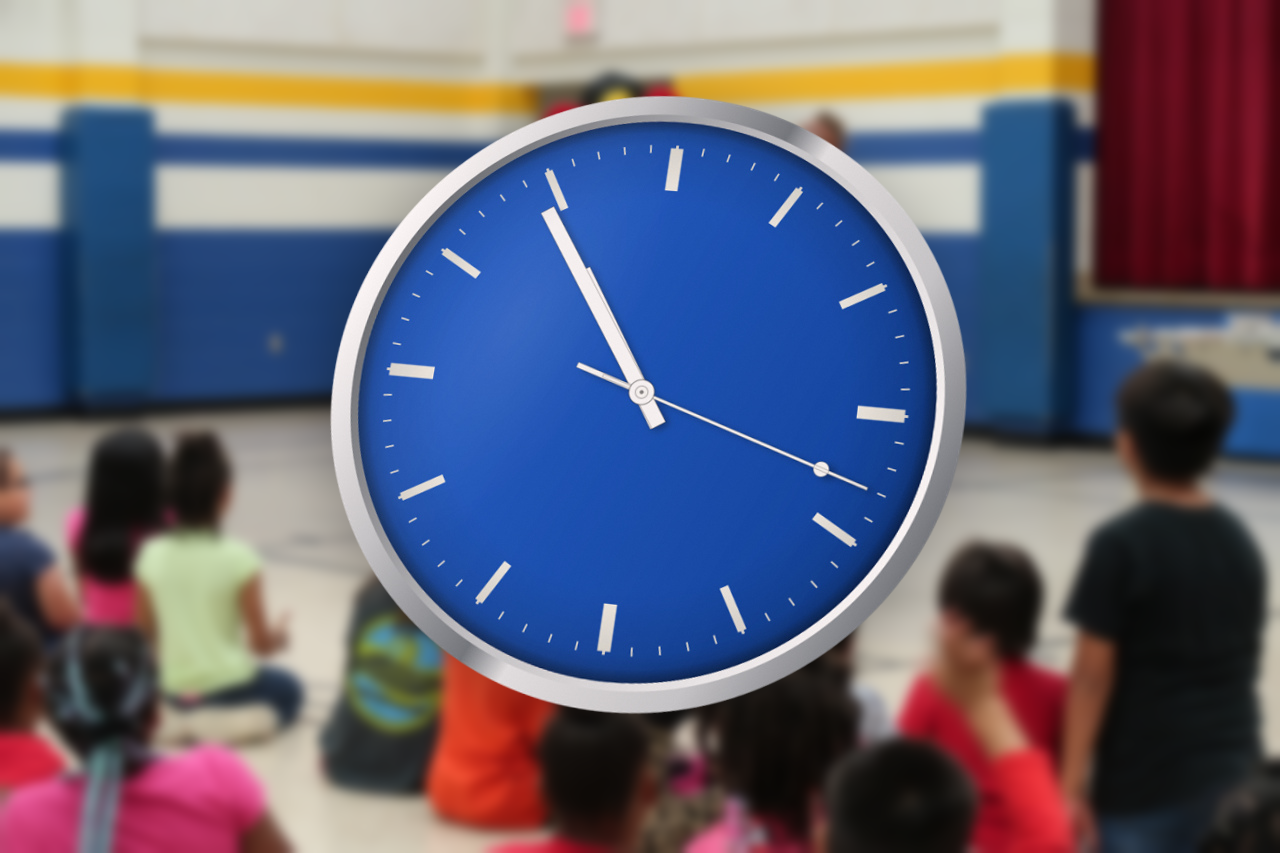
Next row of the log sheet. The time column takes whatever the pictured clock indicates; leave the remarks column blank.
10:54:18
